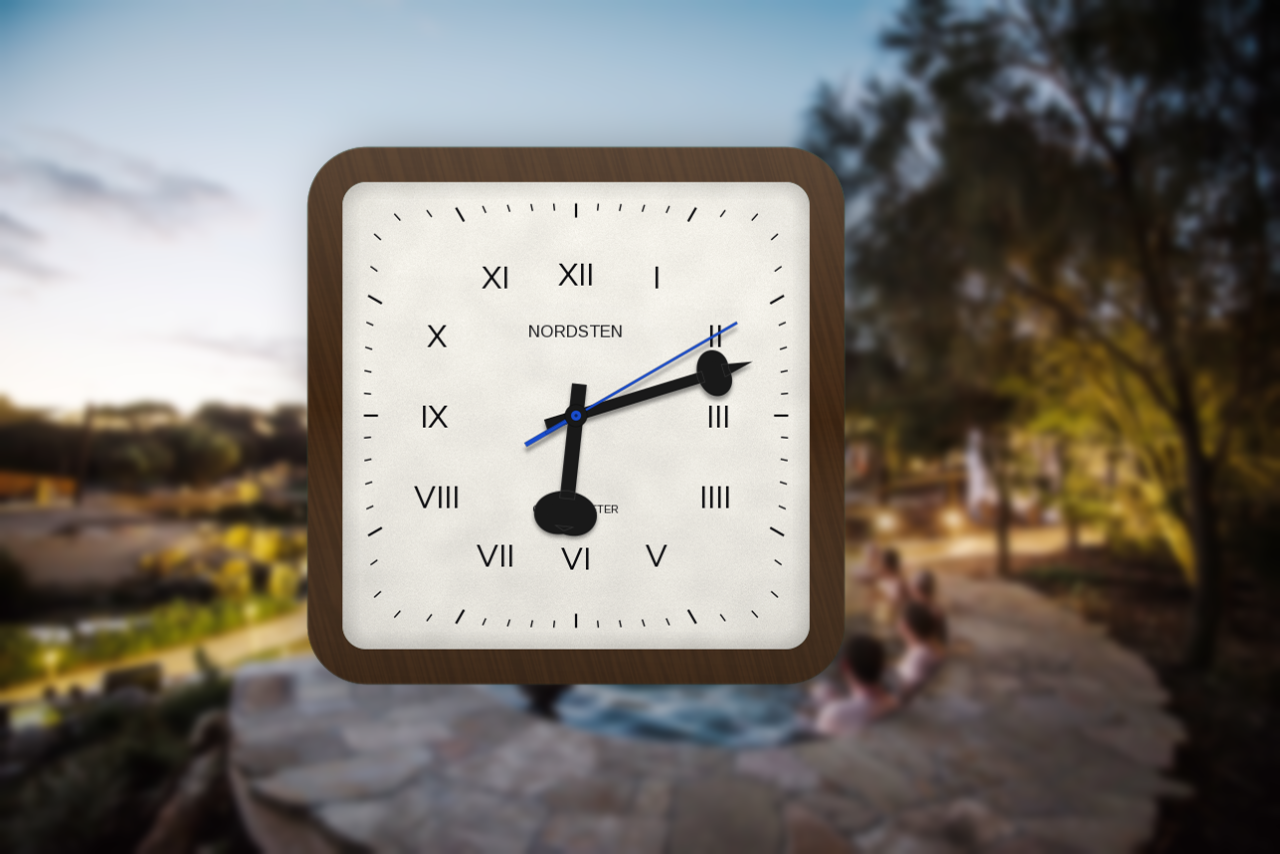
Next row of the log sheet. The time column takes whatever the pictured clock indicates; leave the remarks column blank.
6:12:10
